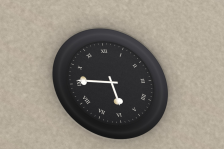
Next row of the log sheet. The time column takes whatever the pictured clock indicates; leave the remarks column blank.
5:46
